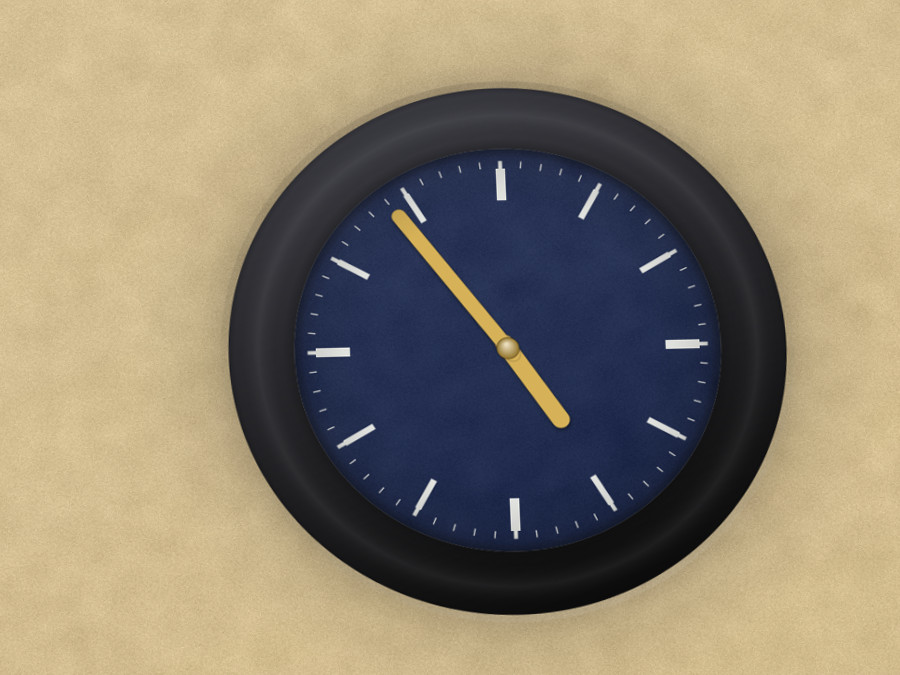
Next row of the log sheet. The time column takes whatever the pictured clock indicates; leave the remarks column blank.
4:54
